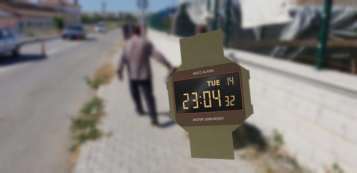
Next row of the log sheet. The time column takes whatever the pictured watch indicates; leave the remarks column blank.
23:04:32
